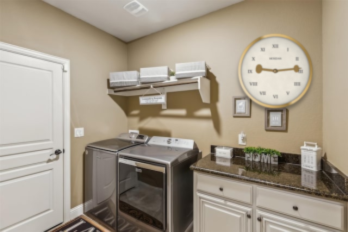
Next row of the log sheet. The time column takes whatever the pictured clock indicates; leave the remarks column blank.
9:14
